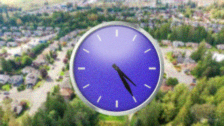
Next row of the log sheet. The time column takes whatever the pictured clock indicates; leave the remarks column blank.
4:25
